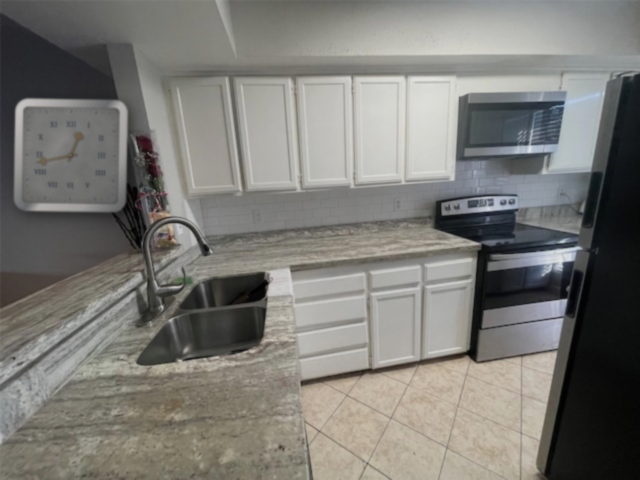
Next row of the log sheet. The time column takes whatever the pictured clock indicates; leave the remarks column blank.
12:43
